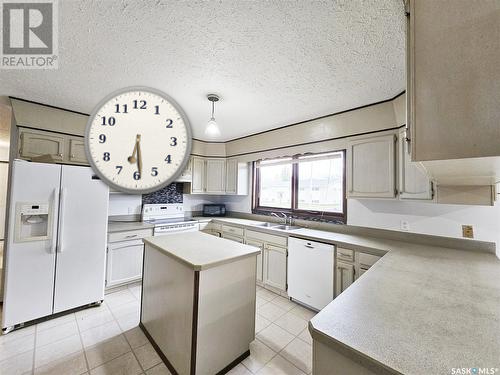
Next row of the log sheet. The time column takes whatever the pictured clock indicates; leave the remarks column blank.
6:29
